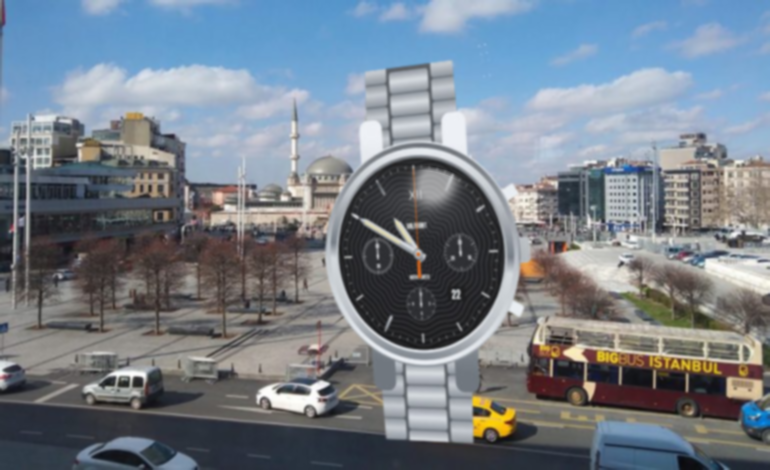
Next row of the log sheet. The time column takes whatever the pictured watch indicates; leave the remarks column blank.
10:50
